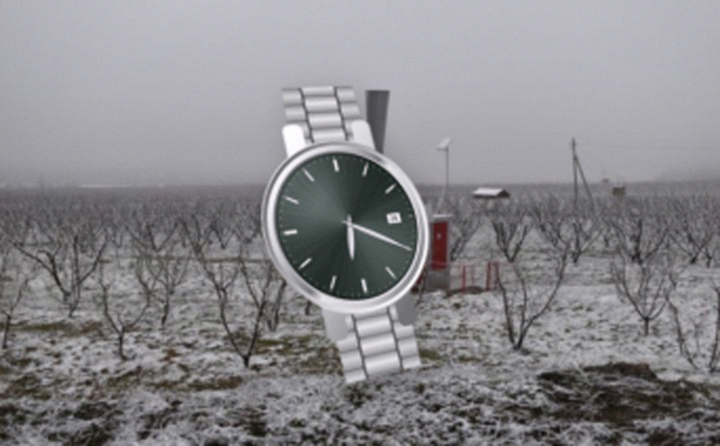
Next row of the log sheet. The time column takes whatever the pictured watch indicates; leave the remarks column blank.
6:20
